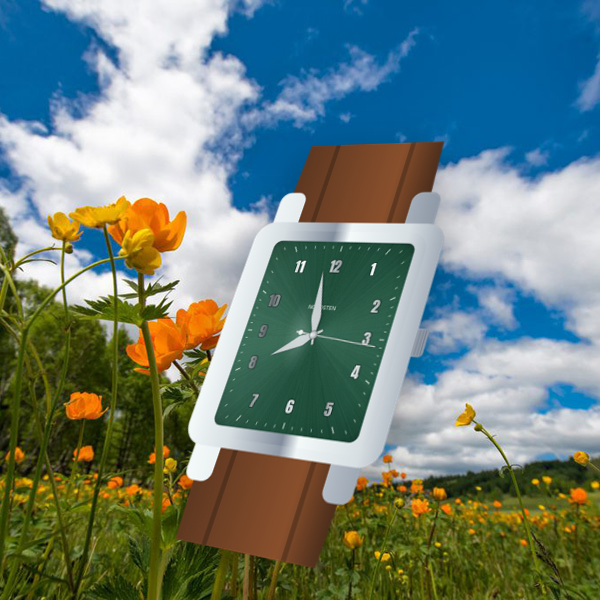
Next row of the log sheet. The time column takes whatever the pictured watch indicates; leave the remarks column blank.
7:58:16
